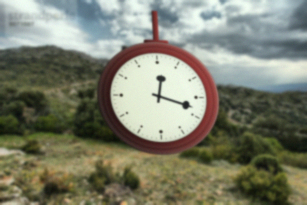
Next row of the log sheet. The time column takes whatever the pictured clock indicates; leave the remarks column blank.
12:18
